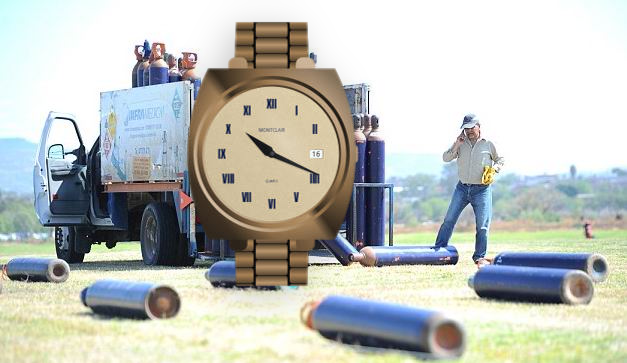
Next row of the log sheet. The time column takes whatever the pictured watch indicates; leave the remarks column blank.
10:19
